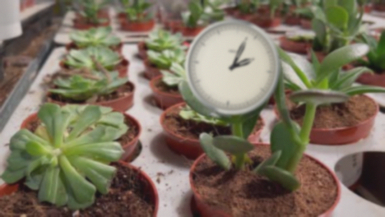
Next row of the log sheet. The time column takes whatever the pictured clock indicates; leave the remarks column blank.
2:03
